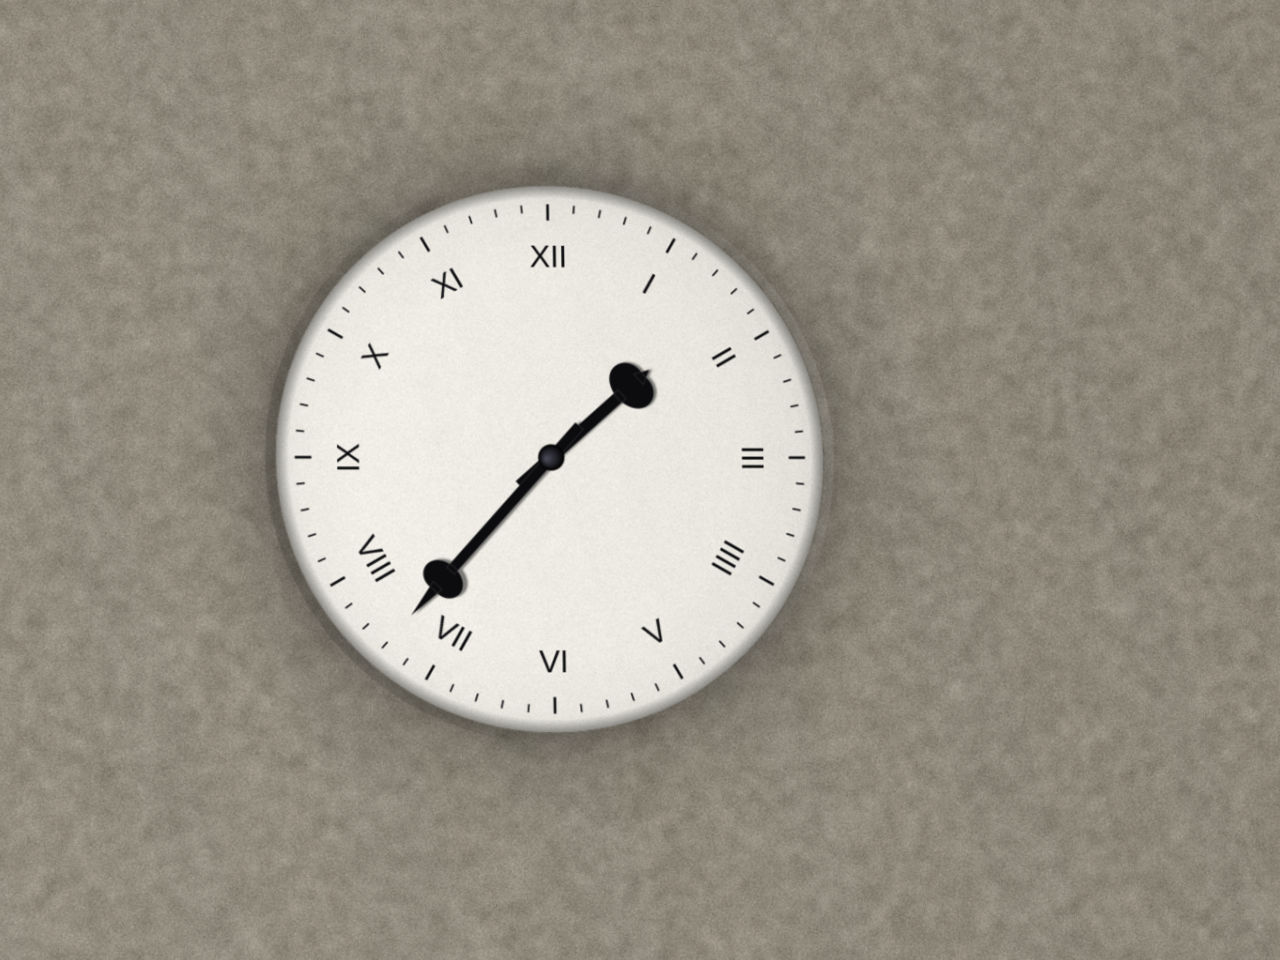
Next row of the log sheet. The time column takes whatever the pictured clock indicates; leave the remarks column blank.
1:37
